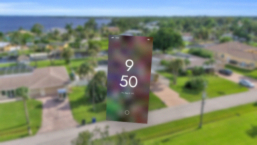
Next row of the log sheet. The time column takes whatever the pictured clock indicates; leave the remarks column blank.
9:50
